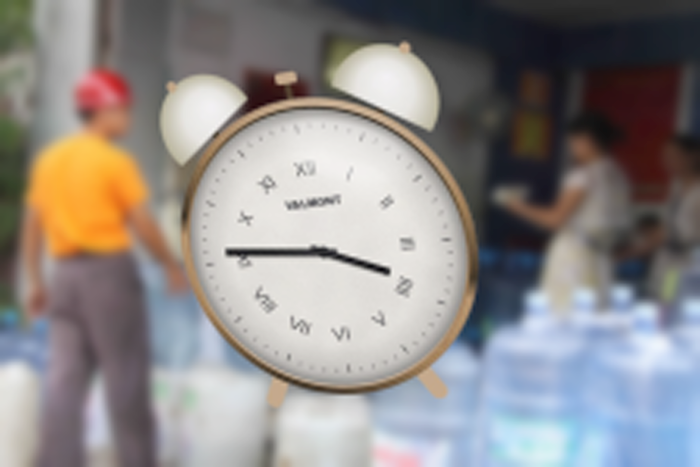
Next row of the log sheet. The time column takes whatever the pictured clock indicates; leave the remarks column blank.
3:46
